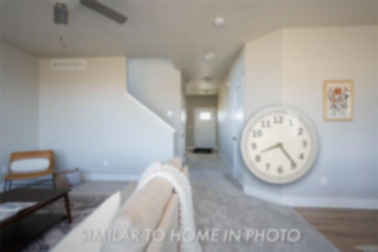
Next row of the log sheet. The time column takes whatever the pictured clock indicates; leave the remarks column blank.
8:24
